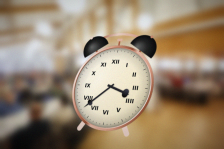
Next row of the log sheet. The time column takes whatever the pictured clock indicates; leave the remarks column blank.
3:38
